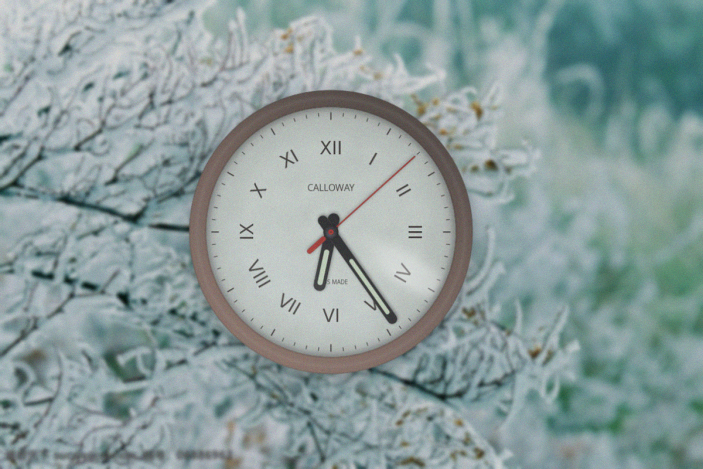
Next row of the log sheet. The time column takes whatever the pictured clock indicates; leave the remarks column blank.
6:24:08
